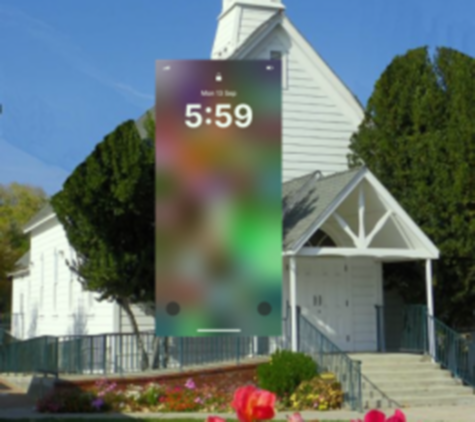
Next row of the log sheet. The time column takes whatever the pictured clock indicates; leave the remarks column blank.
5:59
